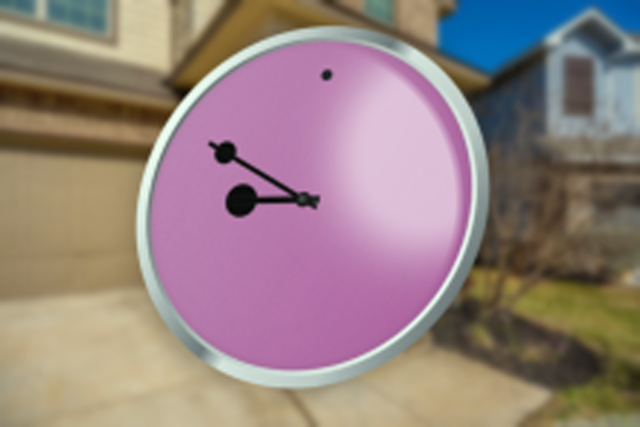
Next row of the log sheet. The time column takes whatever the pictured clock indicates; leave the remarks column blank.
8:49
